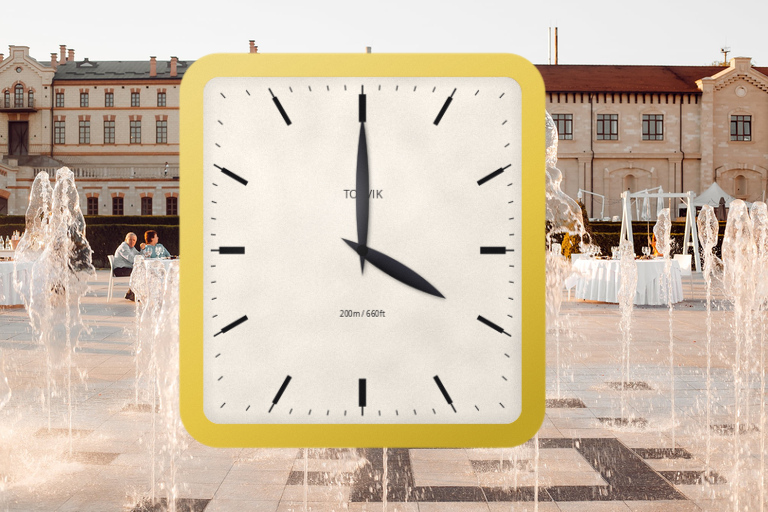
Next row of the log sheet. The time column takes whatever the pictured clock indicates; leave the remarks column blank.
4:00
